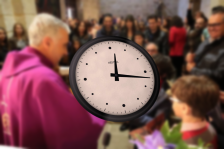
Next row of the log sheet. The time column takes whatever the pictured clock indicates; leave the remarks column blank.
12:17
